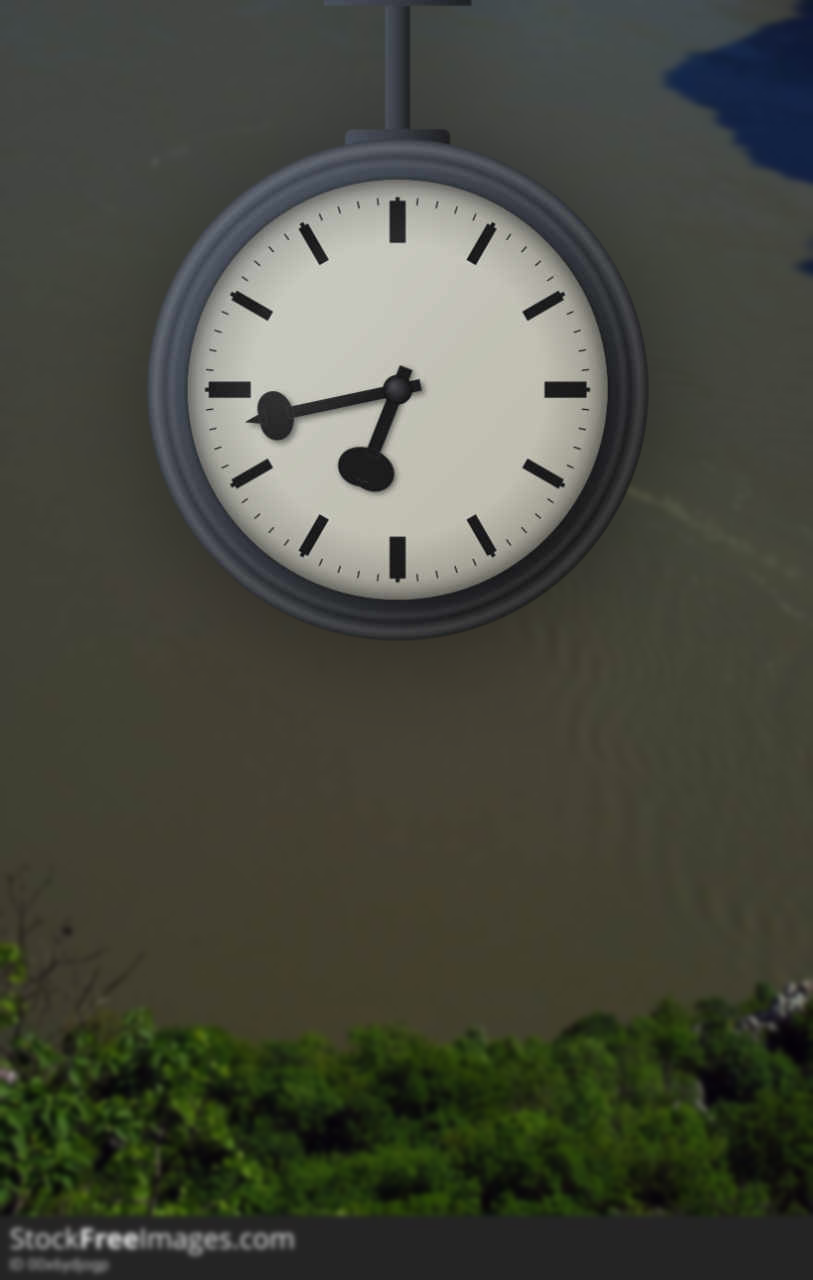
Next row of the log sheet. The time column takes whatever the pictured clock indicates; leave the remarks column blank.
6:43
